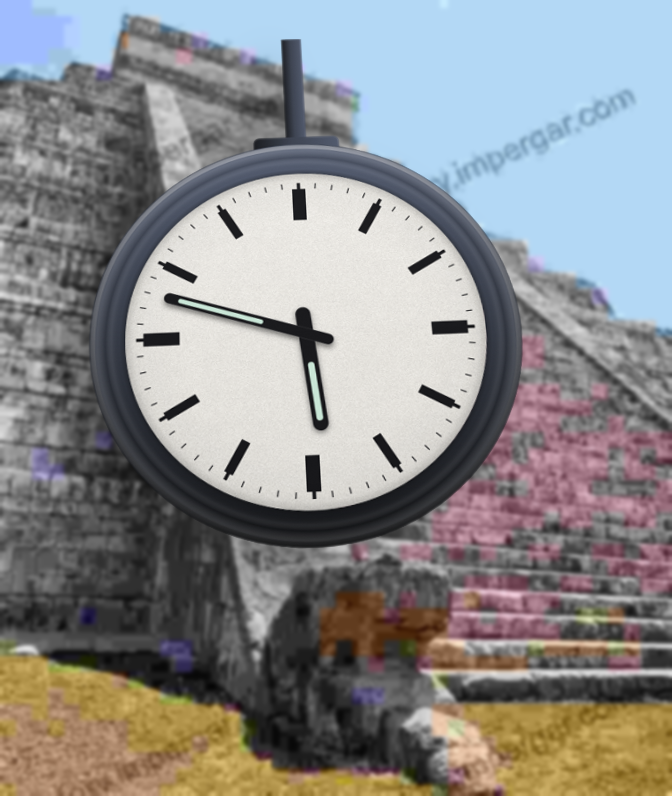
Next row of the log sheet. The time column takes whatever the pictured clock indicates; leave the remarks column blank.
5:48
